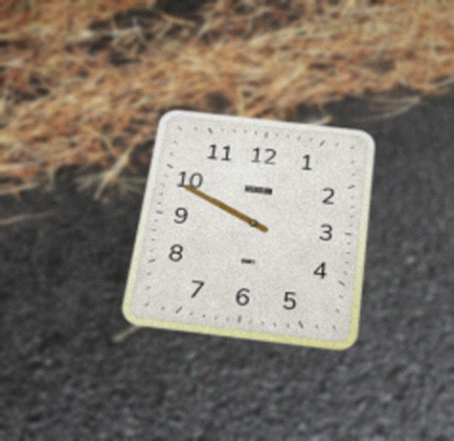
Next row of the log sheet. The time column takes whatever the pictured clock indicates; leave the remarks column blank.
9:49
